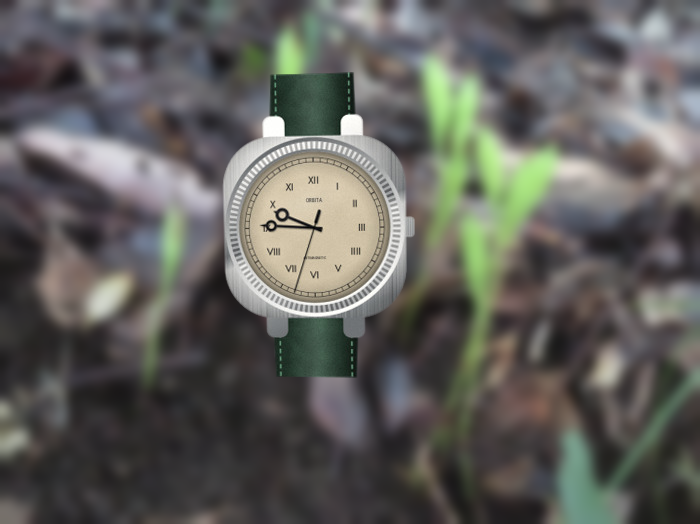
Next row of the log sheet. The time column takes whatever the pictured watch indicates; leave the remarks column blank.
9:45:33
